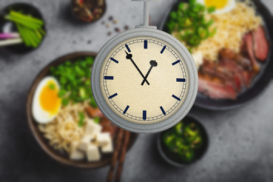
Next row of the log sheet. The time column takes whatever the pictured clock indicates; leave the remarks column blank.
12:54
